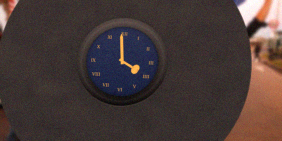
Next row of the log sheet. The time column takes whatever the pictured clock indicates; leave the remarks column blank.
3:59
